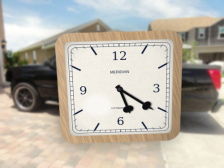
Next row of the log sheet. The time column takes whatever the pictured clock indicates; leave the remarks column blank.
5:21
